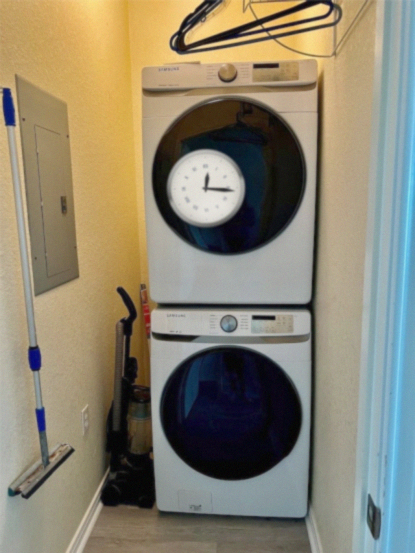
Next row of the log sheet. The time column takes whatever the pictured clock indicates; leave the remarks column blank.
12:16
